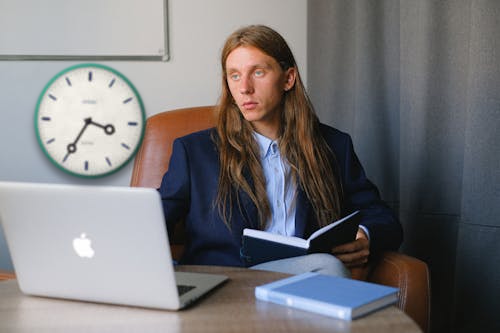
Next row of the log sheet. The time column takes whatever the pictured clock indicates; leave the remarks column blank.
3:35
